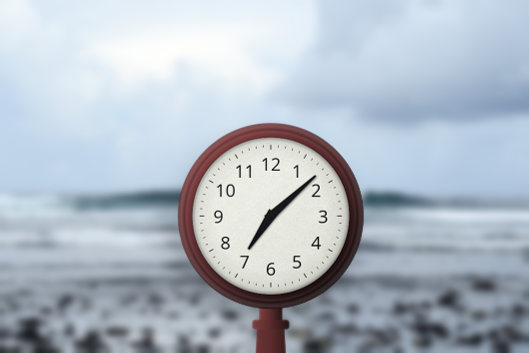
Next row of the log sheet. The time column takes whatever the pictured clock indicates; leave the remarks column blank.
7:08
